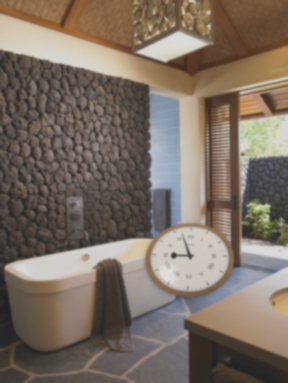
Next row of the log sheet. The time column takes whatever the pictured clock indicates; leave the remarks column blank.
8:57
